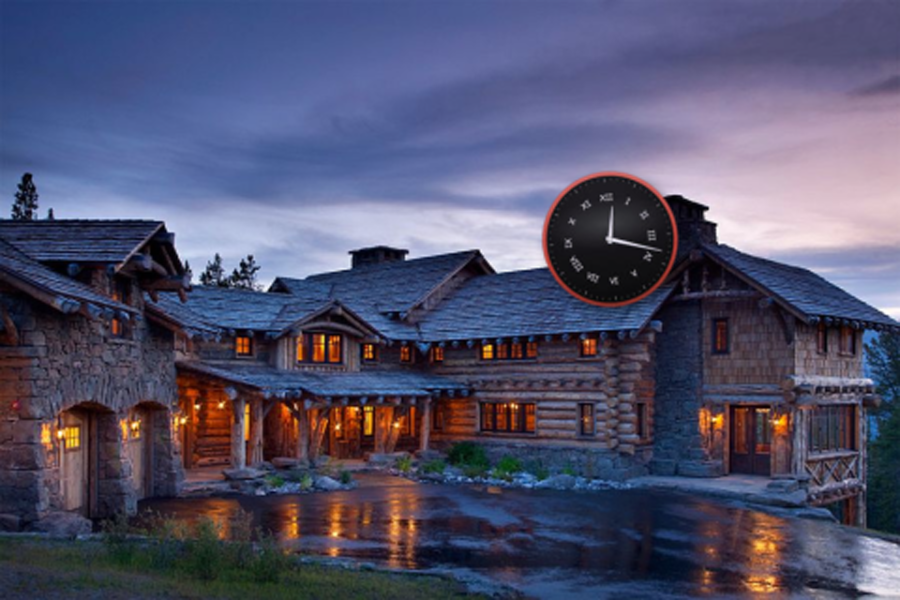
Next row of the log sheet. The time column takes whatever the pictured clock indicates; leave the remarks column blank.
12:18
